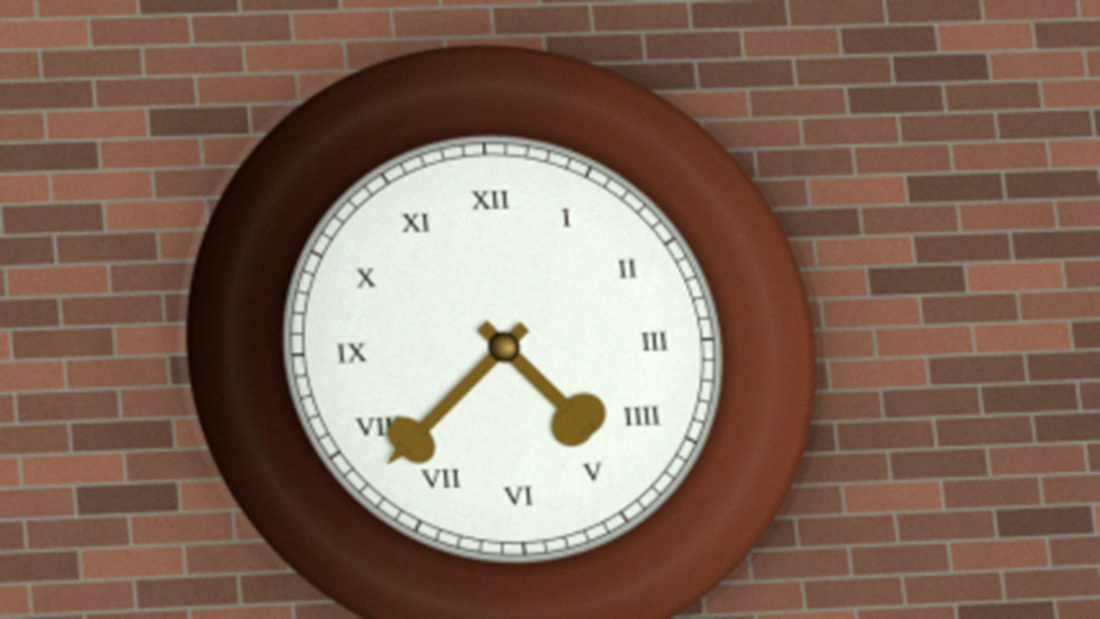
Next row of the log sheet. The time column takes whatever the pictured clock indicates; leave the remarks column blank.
4:38
